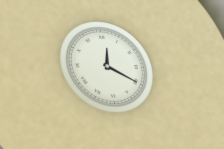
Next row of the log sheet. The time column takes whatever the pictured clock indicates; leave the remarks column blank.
12:20
